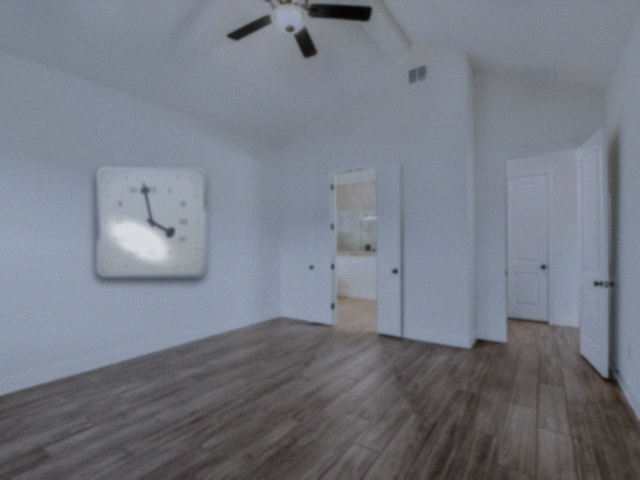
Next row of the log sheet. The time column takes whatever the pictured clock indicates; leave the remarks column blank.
3:58
